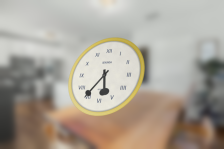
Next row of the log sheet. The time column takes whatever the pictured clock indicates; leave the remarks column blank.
5:36
